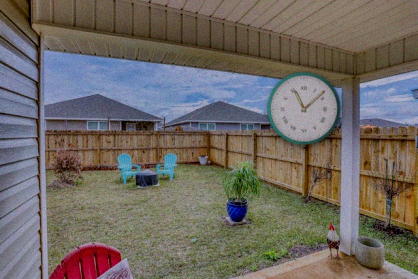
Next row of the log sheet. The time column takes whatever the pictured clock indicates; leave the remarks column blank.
11:08
